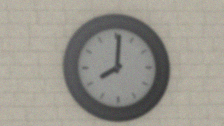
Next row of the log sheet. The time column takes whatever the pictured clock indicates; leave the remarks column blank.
8:01
